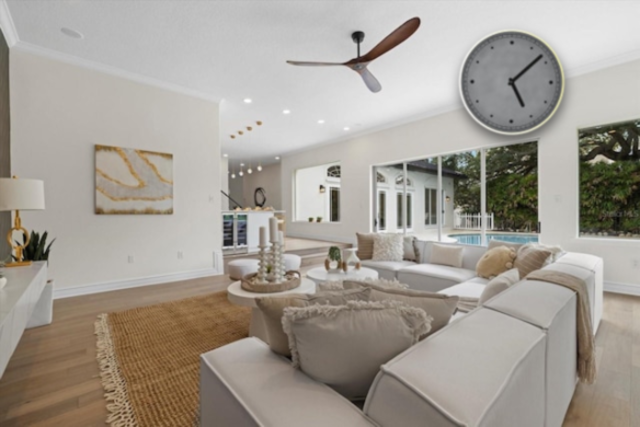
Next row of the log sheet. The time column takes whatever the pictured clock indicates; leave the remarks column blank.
5:08
